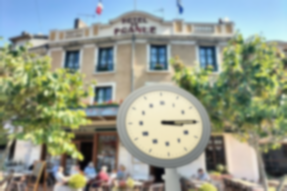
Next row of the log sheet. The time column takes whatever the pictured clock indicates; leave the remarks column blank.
3:15
